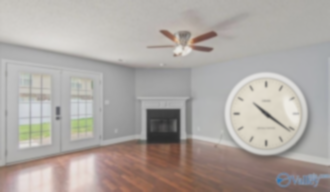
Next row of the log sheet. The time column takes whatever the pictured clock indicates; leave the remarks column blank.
10:21
